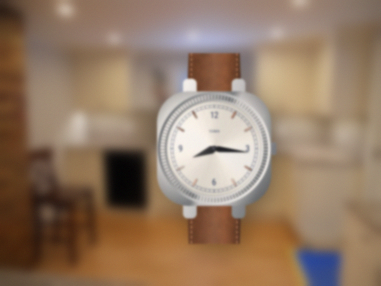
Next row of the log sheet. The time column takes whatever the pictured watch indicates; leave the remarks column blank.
8:16
